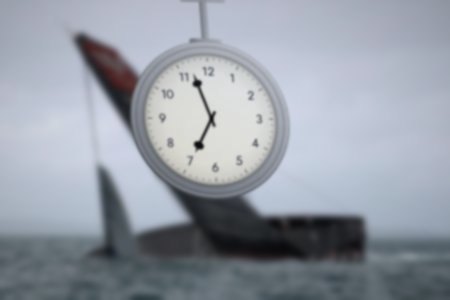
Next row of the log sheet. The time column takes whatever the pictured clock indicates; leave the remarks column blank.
6:57
